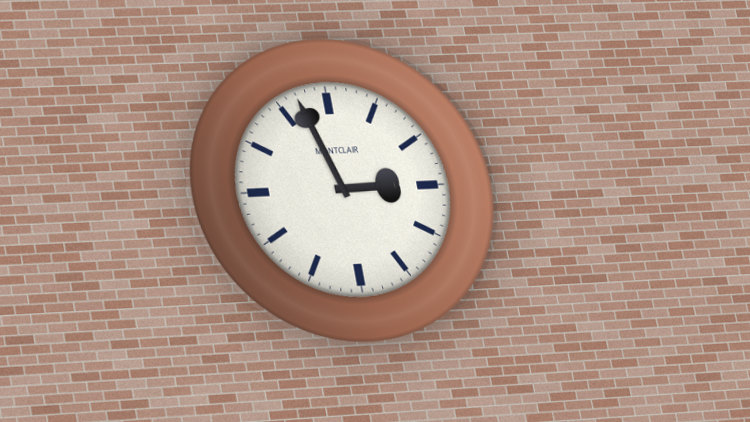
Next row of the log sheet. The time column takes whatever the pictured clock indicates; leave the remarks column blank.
2:57
